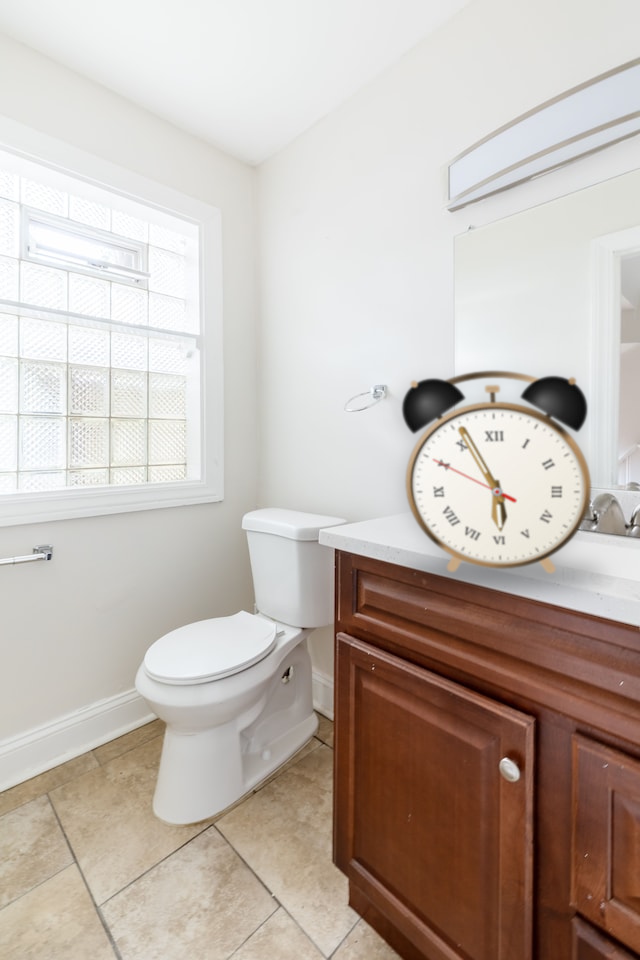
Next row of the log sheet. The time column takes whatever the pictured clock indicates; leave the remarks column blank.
5:55:50
